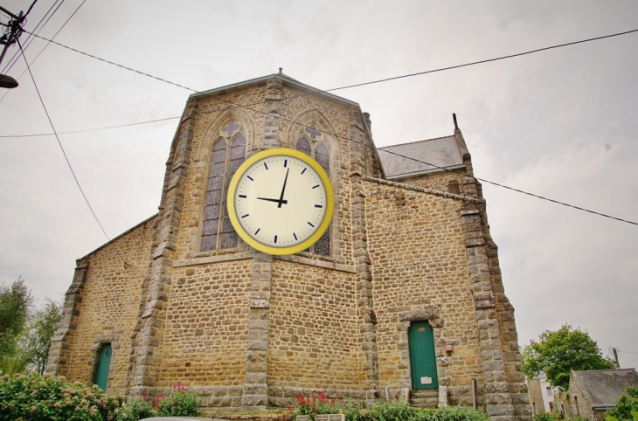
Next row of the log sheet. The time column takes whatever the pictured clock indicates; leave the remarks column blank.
9:01
